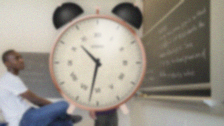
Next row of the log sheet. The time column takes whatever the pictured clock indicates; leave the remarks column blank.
10:32
